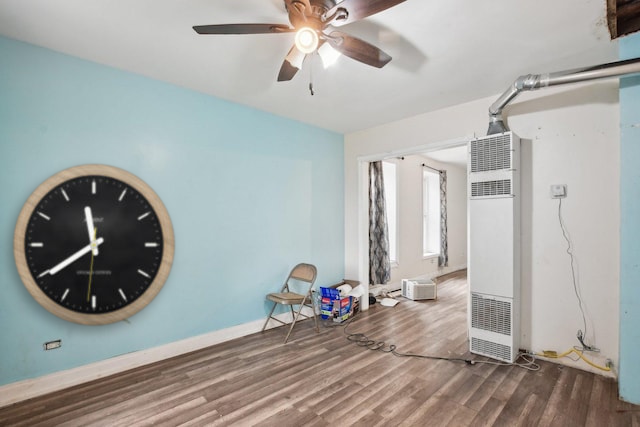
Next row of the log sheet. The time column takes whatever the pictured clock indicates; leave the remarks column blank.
11:39:31
